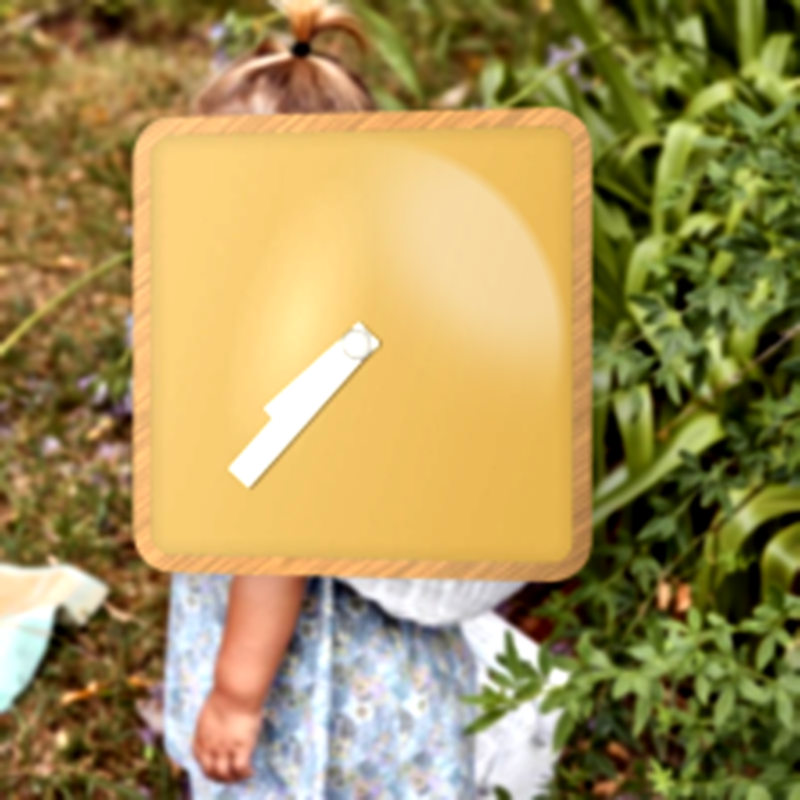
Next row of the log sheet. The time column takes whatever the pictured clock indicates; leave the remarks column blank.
7:37
